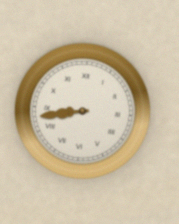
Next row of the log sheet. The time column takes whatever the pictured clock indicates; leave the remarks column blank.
8:43
